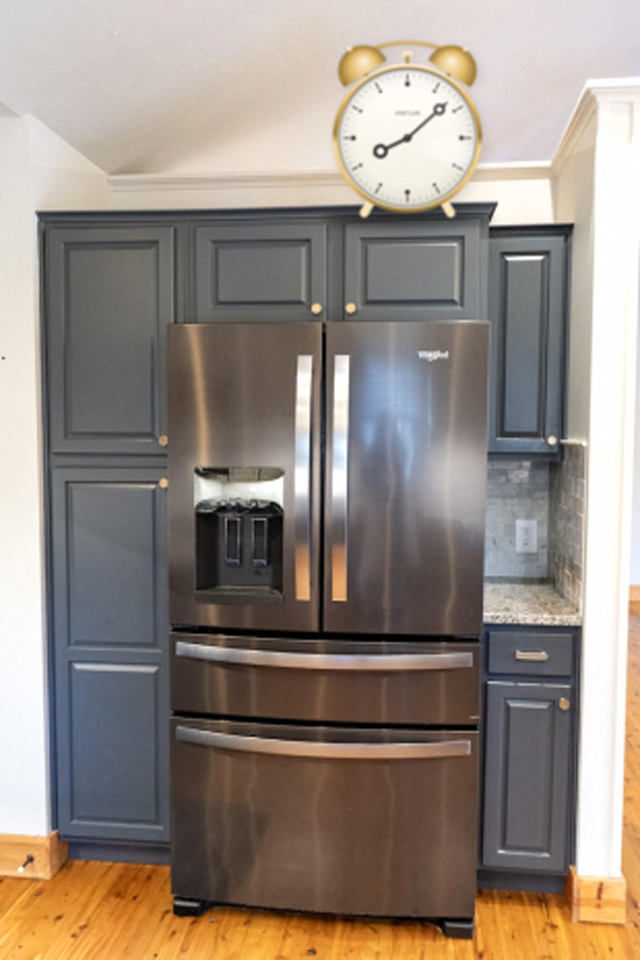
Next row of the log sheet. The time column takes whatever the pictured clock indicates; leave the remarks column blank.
8:08
